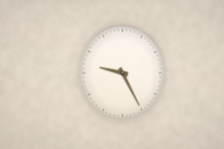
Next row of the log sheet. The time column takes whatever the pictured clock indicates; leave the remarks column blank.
9:25
